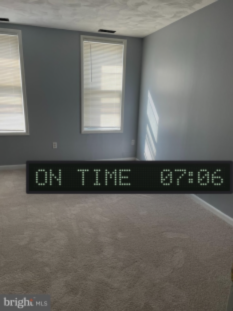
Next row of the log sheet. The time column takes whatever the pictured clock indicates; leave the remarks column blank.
7:06
